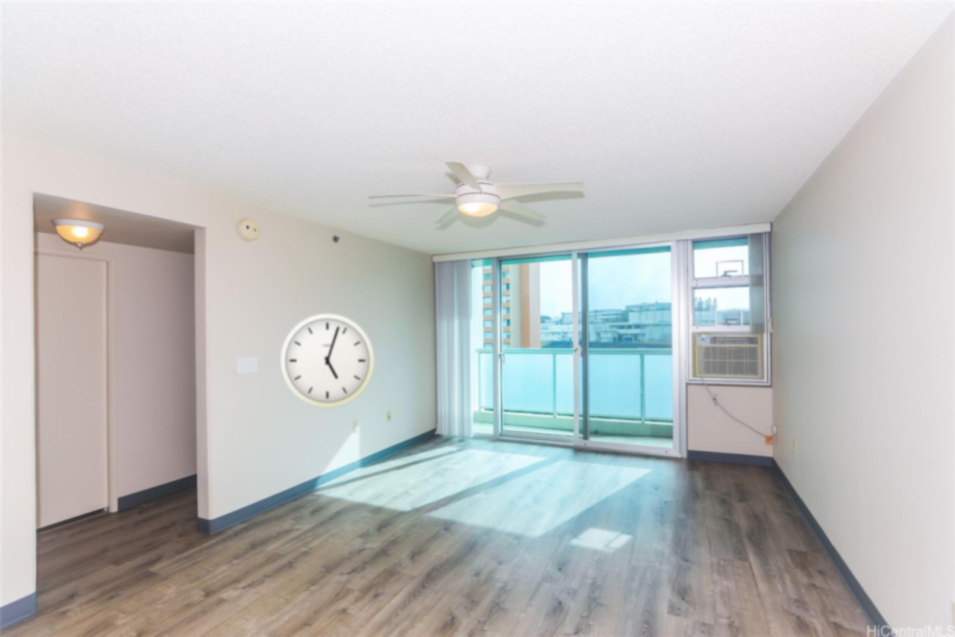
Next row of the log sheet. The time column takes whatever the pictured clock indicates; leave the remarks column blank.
5:03
